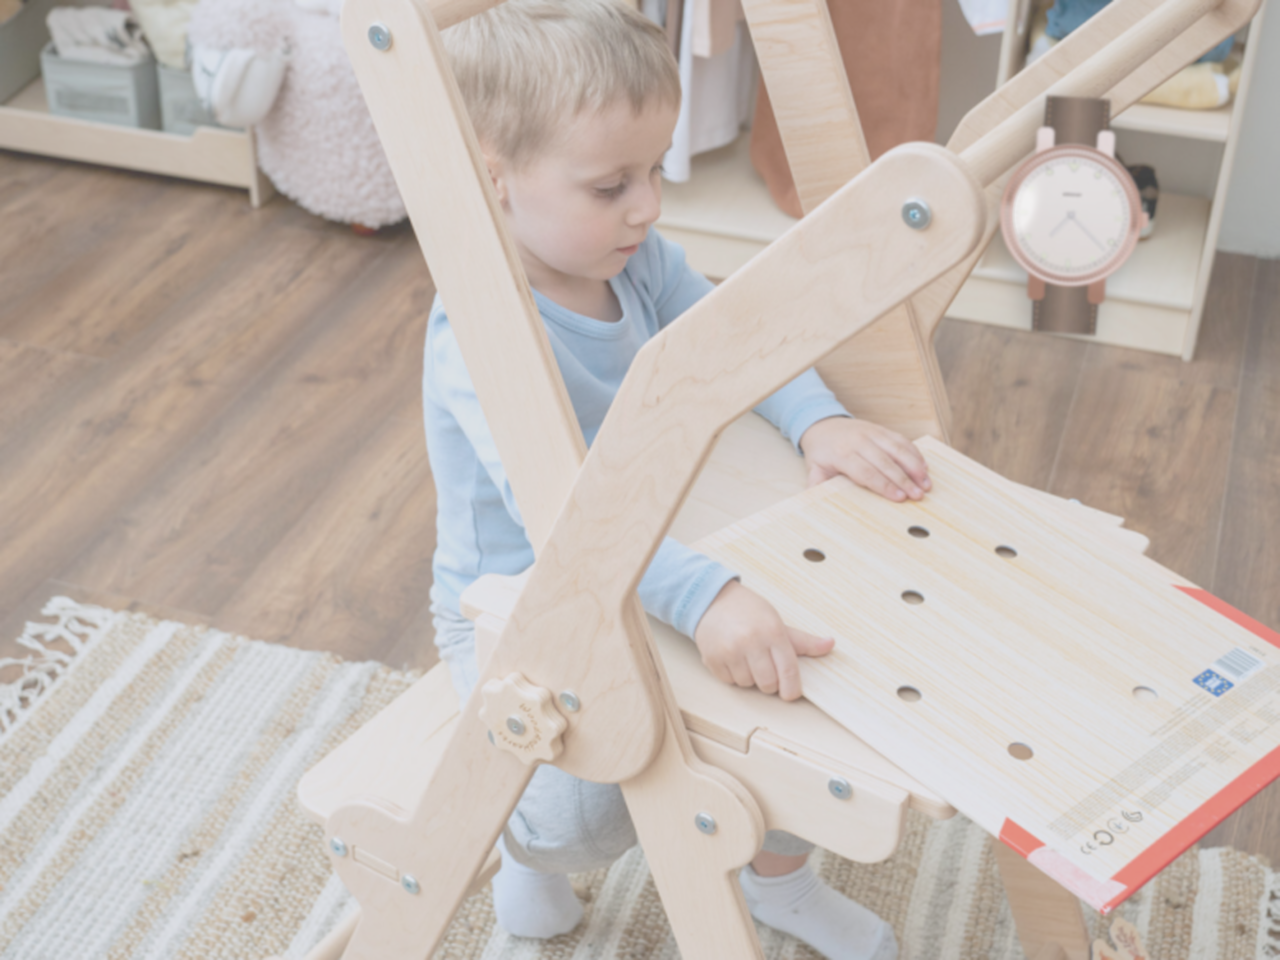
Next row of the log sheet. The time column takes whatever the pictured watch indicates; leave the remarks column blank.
7:22
